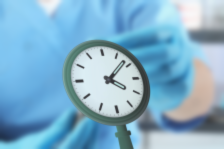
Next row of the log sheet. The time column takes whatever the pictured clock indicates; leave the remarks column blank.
4:08
